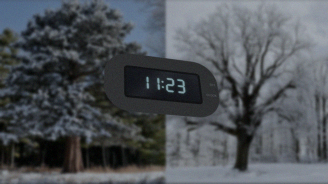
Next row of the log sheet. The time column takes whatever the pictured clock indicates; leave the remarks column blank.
11:23
